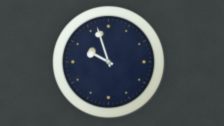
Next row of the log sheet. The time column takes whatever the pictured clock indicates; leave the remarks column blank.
9:57
